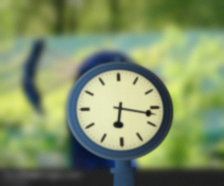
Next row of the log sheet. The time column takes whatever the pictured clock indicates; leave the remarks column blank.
6:17
